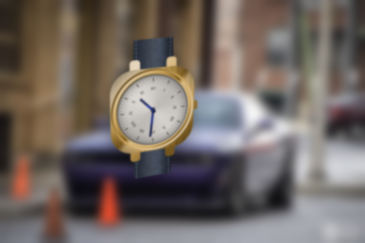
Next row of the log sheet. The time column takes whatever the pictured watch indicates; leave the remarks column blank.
10:31
